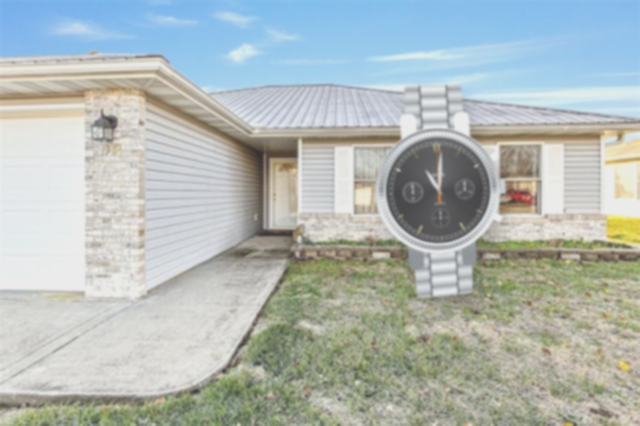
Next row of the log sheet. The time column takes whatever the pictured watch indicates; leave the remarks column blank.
11:01
